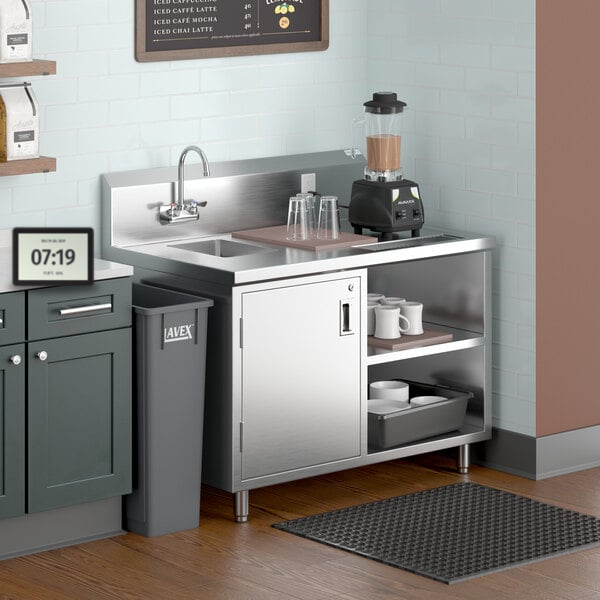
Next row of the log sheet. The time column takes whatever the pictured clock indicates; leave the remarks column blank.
7:19
